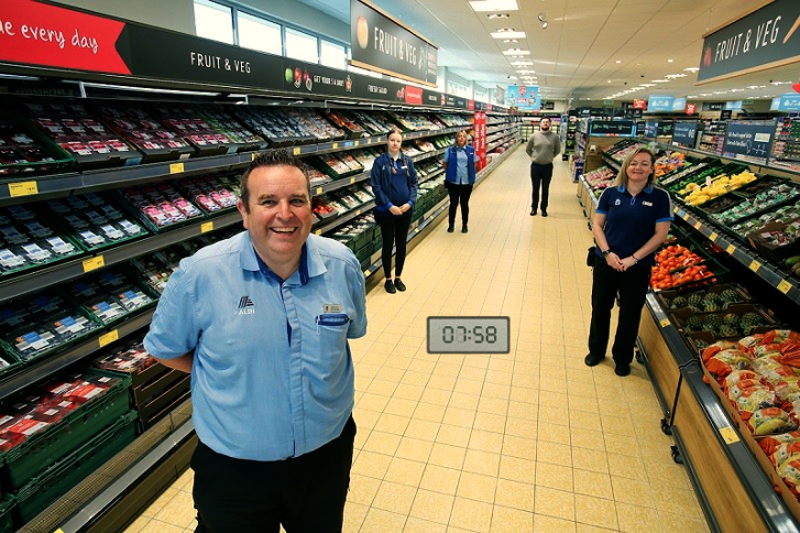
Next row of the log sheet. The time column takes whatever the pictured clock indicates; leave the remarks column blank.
7:58
